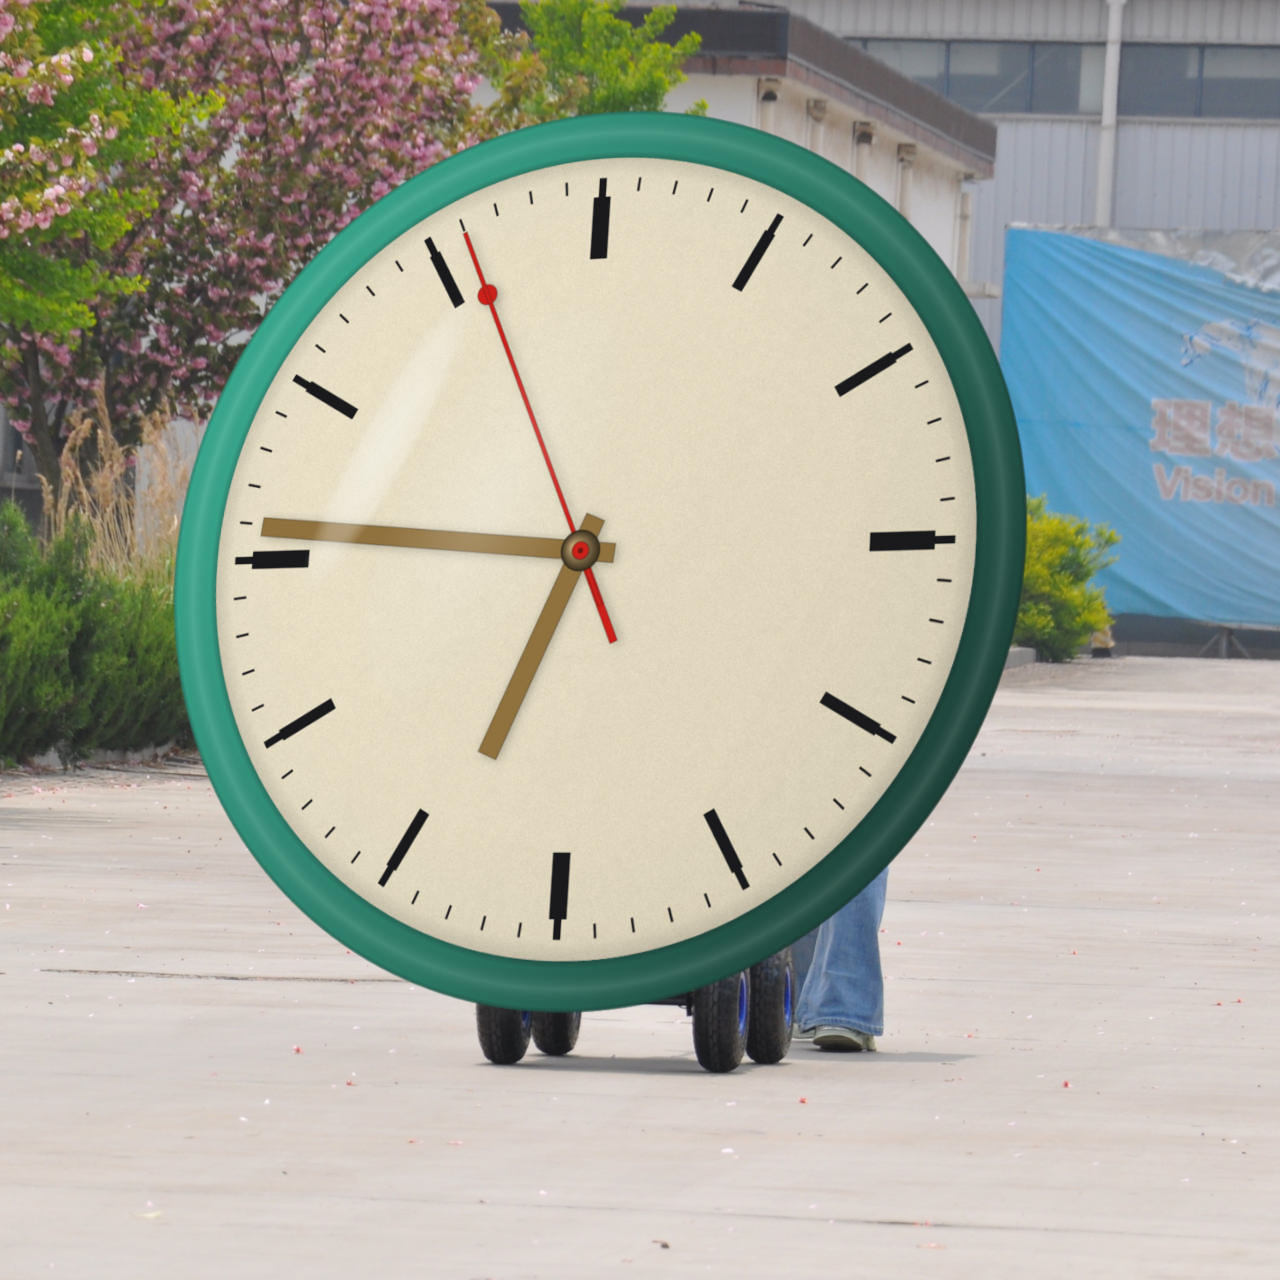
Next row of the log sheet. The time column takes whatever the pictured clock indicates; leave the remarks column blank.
6:45:56
